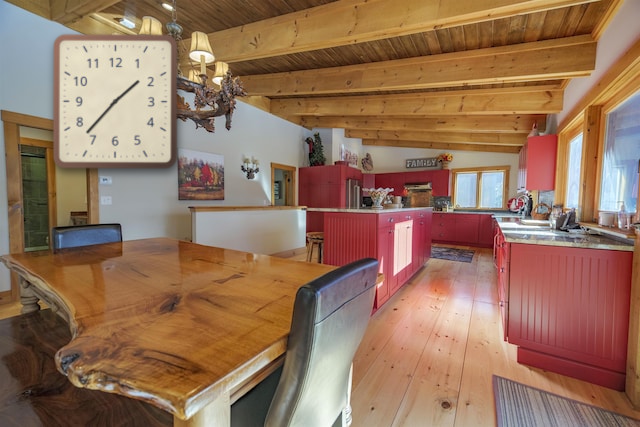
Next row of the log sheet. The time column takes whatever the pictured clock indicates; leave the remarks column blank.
1:37
